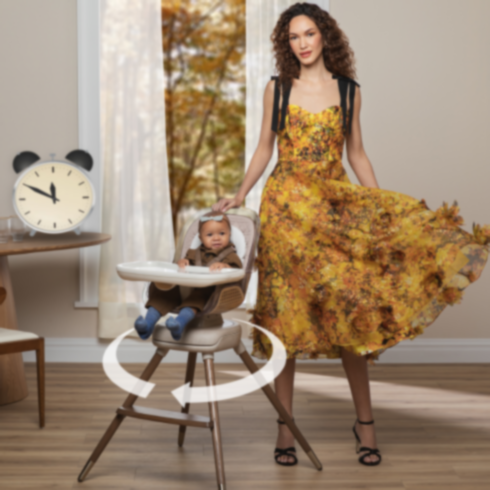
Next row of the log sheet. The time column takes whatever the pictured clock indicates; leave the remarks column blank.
11:50
